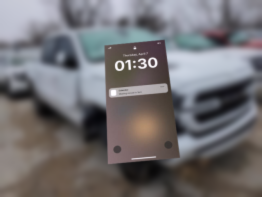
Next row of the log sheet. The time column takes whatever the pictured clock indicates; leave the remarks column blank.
1:30
